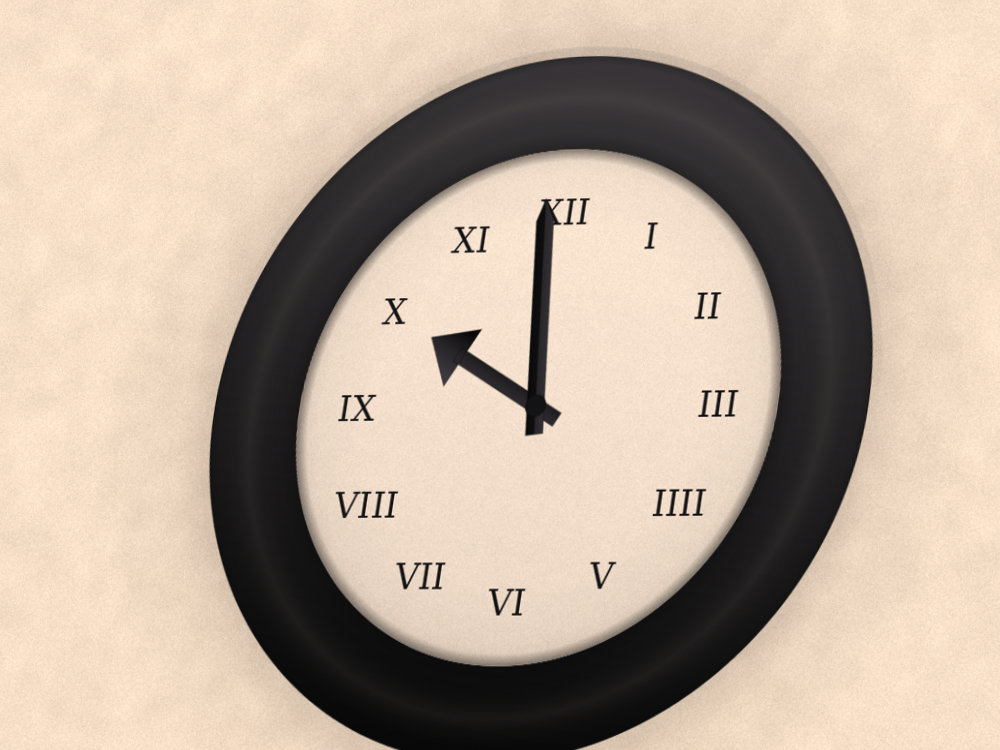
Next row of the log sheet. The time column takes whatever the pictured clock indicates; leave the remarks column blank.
9:59
